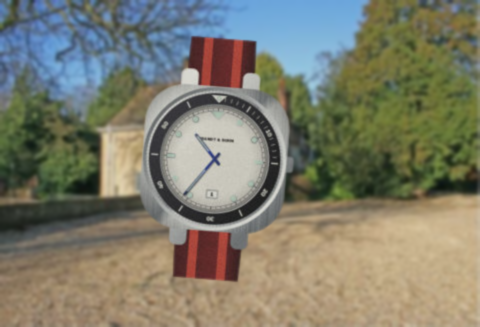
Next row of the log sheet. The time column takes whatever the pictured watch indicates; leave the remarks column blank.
10:36
